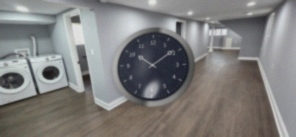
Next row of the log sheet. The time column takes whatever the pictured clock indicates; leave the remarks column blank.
10:09
